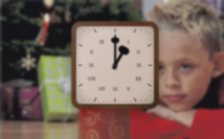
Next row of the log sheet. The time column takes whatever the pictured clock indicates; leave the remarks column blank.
1:00
